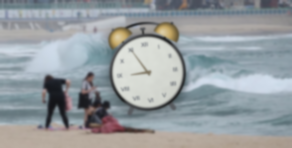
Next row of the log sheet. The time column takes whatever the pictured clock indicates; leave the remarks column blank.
8:55
